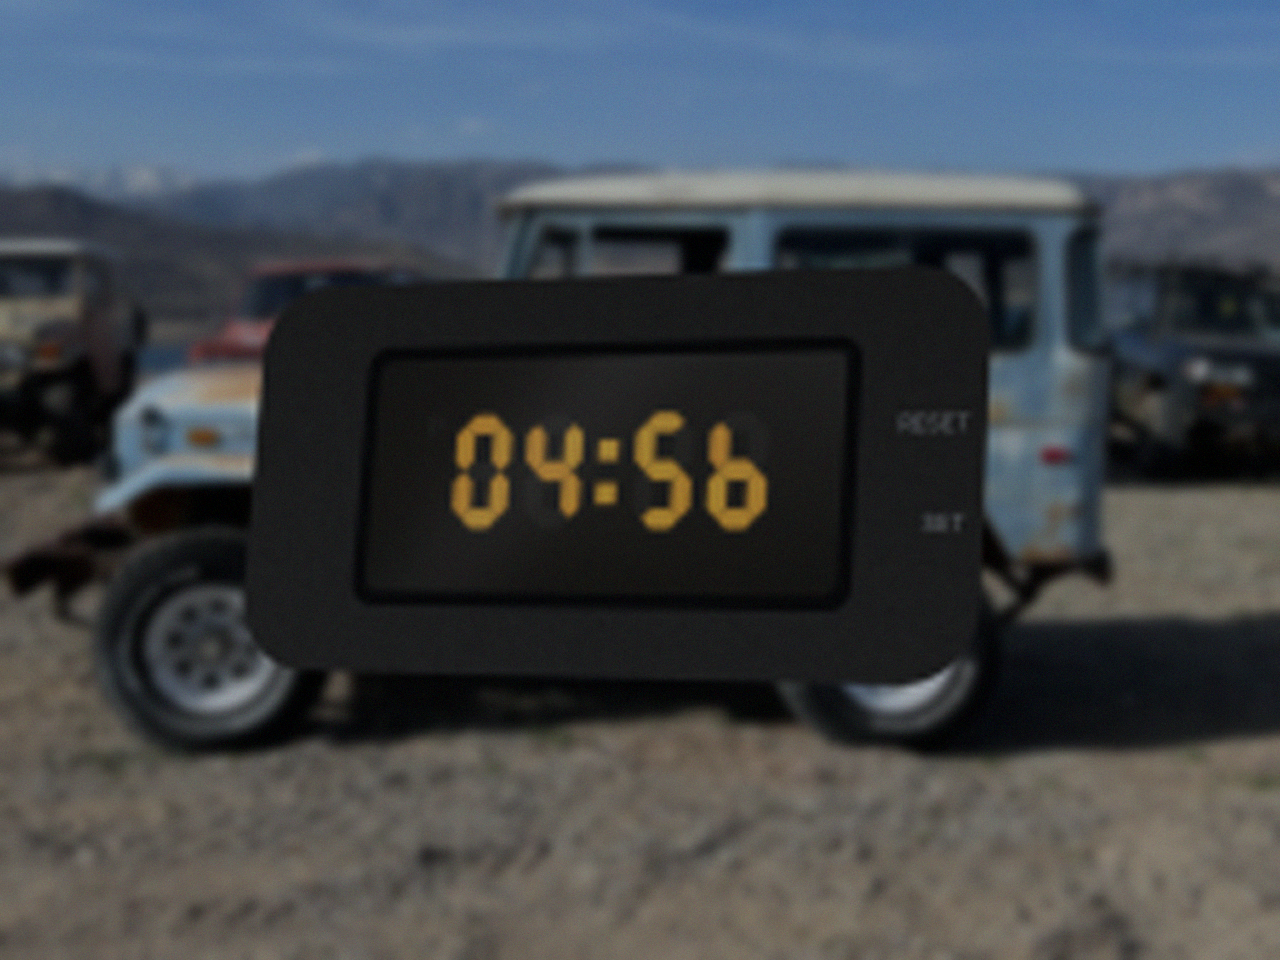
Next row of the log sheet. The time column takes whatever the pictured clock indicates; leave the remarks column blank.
4:56
